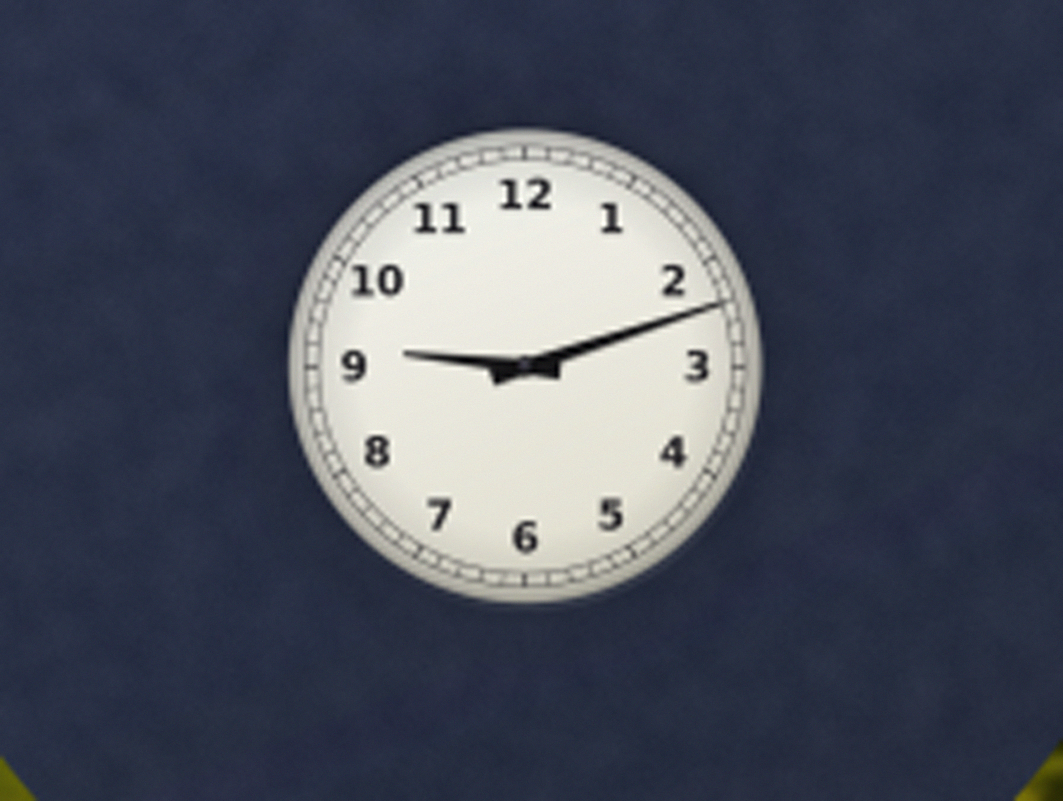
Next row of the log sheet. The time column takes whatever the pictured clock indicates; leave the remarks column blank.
9:12
